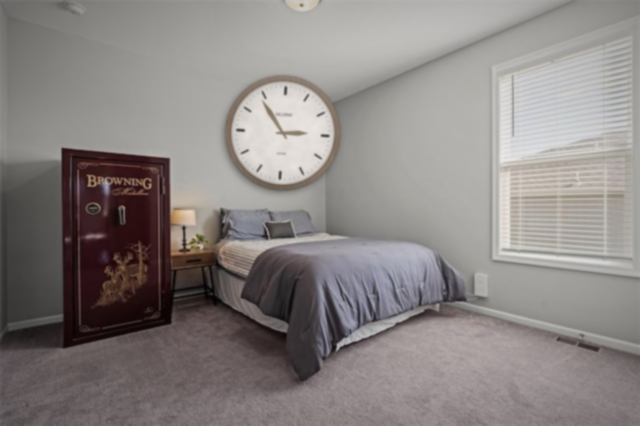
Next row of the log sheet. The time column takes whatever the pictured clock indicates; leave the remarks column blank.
2:54
